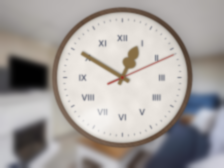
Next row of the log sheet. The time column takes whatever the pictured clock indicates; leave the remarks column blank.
12:50:11
